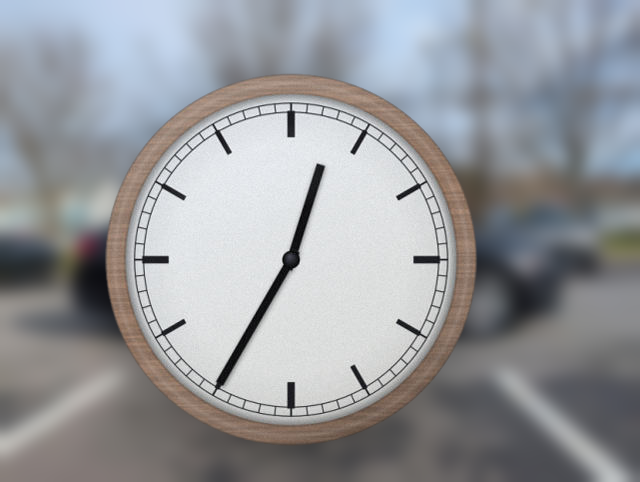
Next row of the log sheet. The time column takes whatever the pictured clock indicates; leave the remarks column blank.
12:35
